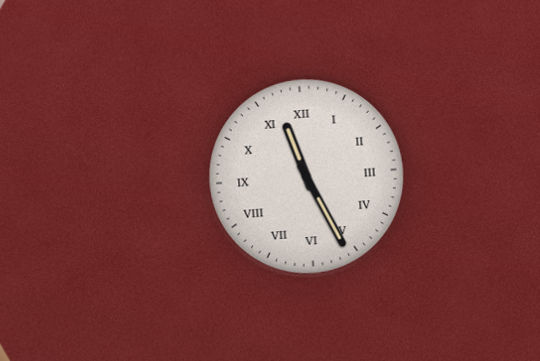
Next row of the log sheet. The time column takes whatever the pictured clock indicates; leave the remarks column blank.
11:26
